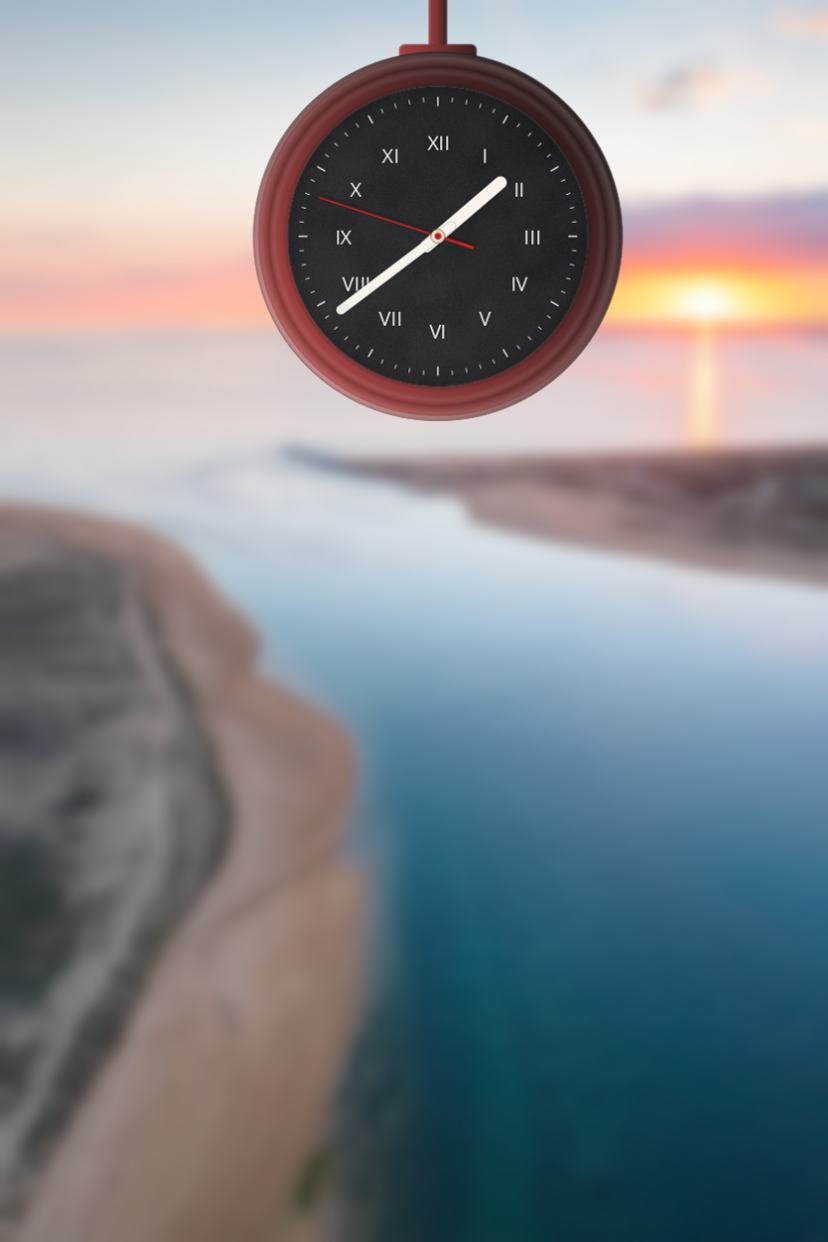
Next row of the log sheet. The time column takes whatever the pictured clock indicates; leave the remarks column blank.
1:38:48
